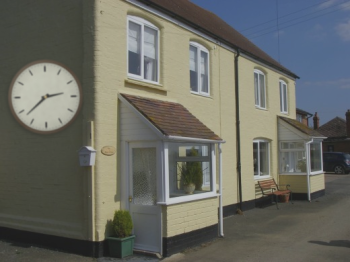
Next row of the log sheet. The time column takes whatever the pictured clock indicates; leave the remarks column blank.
2:38
